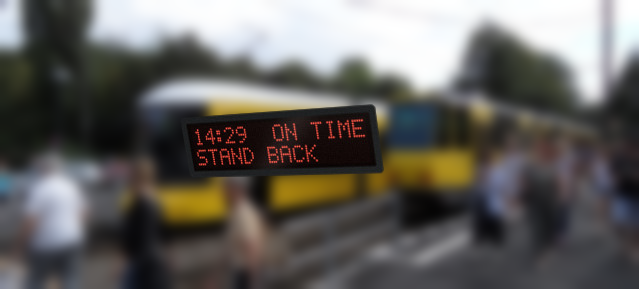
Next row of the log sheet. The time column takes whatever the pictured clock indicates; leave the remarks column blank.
14:29
